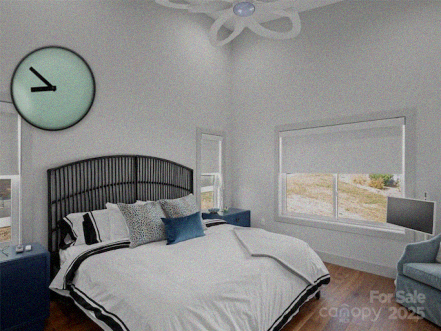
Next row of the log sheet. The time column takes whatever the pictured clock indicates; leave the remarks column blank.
8:52
